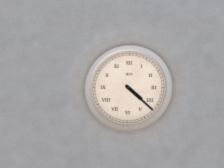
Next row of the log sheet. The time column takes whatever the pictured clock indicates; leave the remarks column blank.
4:22
